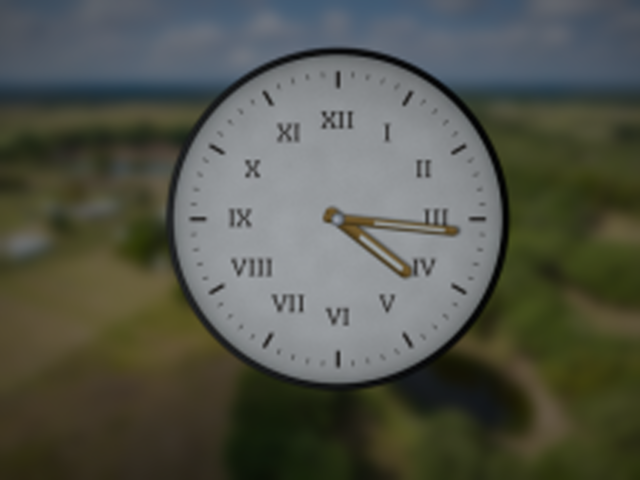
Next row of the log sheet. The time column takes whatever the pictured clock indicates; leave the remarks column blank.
4:16
